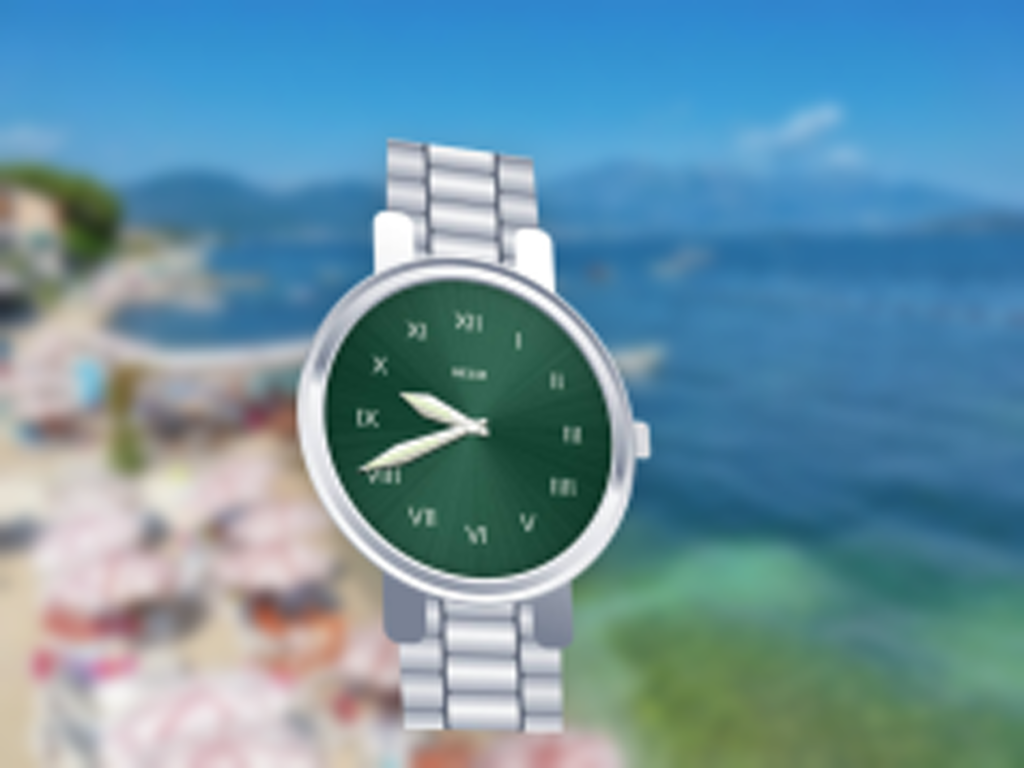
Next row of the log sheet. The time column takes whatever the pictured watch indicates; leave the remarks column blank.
9:41
